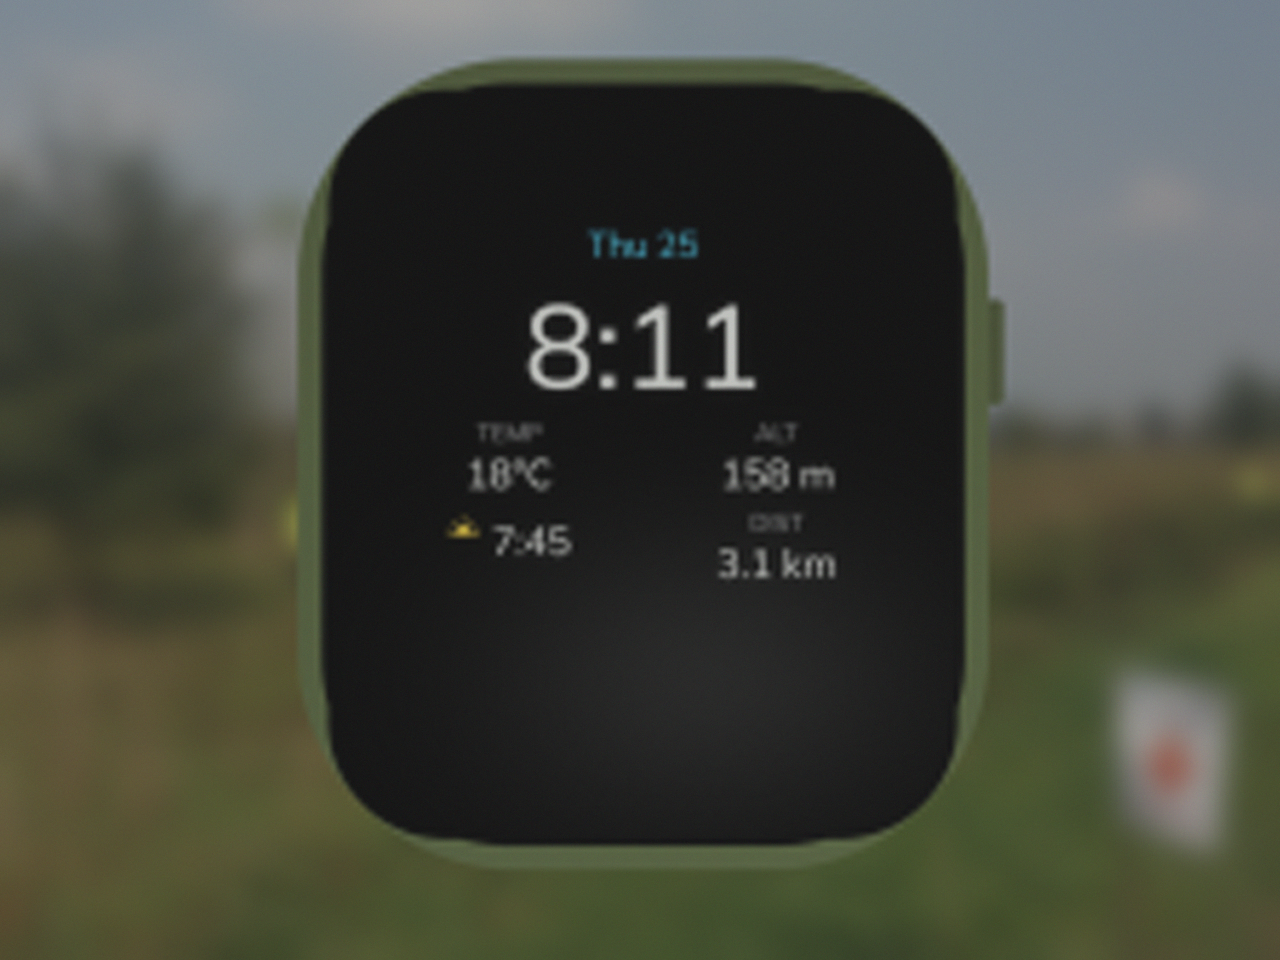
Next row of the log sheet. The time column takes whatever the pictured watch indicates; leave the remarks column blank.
8:11
